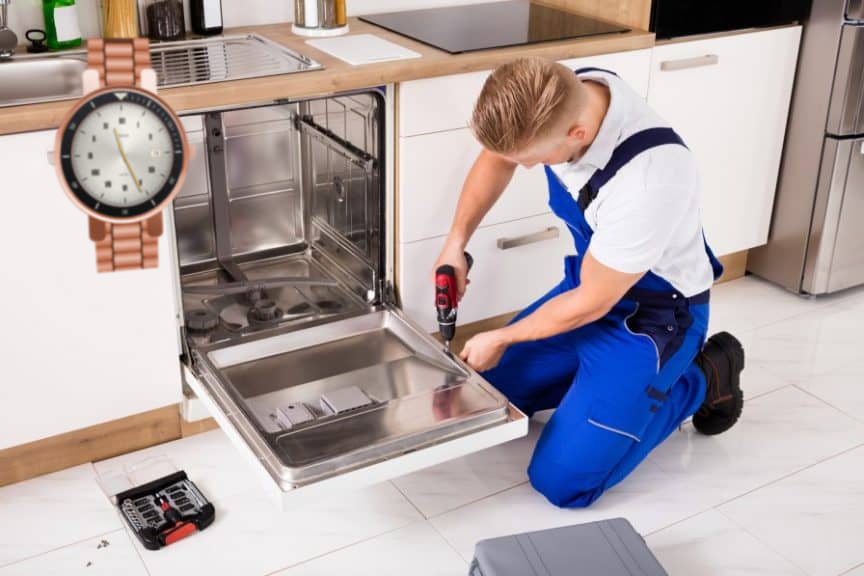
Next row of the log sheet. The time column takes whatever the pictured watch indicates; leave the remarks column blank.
11:26
